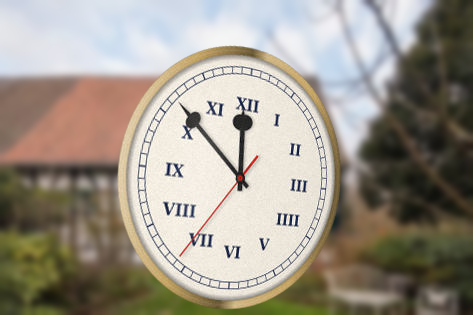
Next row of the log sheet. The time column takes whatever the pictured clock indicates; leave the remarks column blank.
11:51:36
